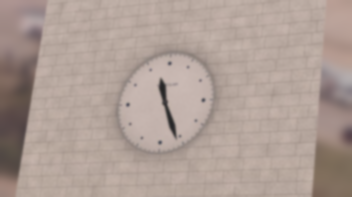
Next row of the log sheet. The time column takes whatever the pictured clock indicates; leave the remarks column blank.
11:26
